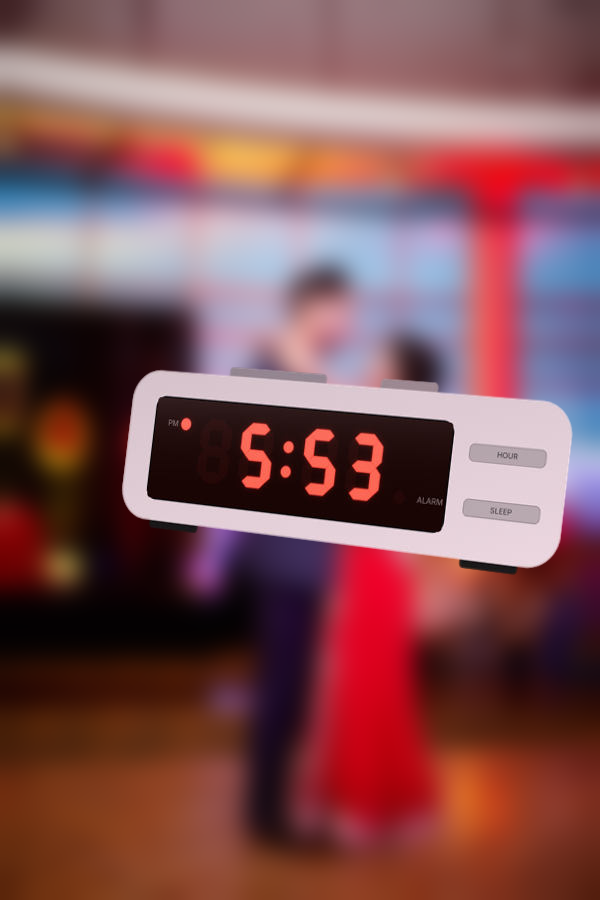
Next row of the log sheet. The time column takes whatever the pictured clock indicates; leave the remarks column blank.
5:53
